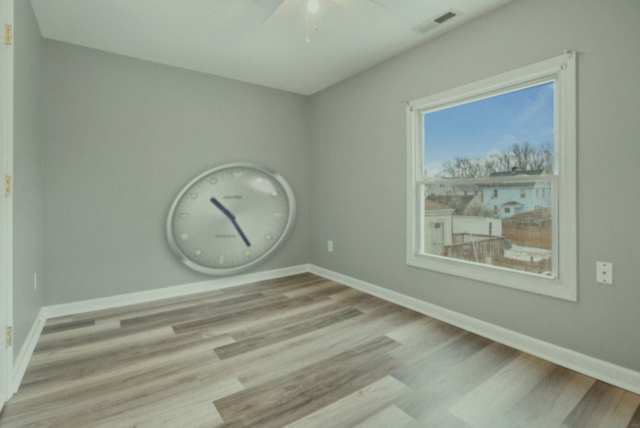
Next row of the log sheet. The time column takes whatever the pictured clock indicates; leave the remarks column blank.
10:24
